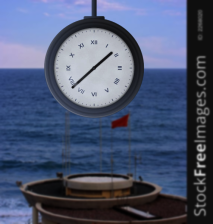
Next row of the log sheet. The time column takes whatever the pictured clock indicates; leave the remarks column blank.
1:38
